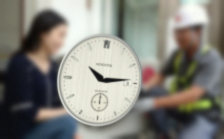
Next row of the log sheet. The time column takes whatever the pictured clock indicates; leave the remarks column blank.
10:14
